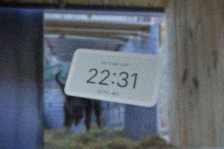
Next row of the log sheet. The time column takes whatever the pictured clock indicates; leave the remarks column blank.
22:31
